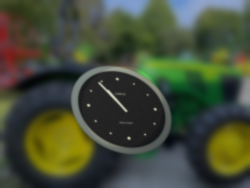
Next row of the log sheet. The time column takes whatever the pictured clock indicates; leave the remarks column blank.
10:54
